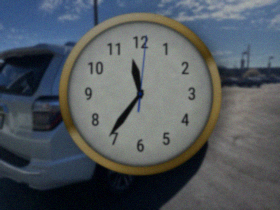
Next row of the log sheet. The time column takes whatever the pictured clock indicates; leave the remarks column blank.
11:36:01
